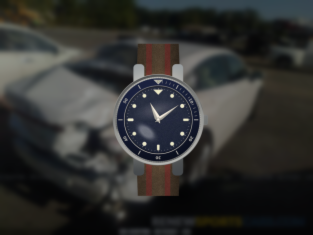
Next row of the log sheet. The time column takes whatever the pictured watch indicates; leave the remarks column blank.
11:09
